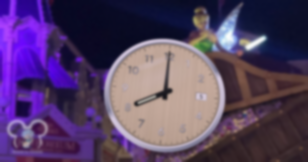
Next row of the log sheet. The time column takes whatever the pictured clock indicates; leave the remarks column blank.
8:00
